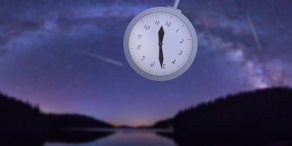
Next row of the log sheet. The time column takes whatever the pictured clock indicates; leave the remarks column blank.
11:26
